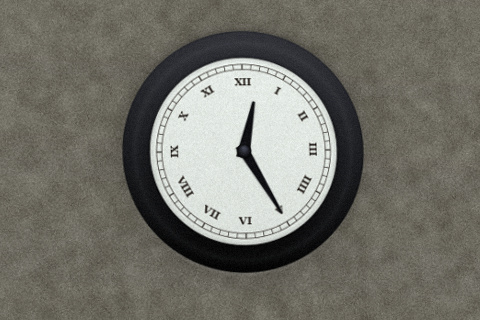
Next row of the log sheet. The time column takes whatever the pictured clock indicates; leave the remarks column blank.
12:25
